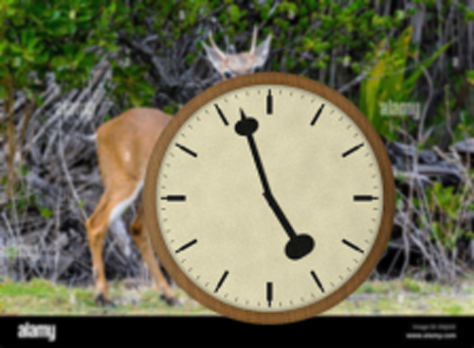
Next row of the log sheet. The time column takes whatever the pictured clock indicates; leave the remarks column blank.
4:57
